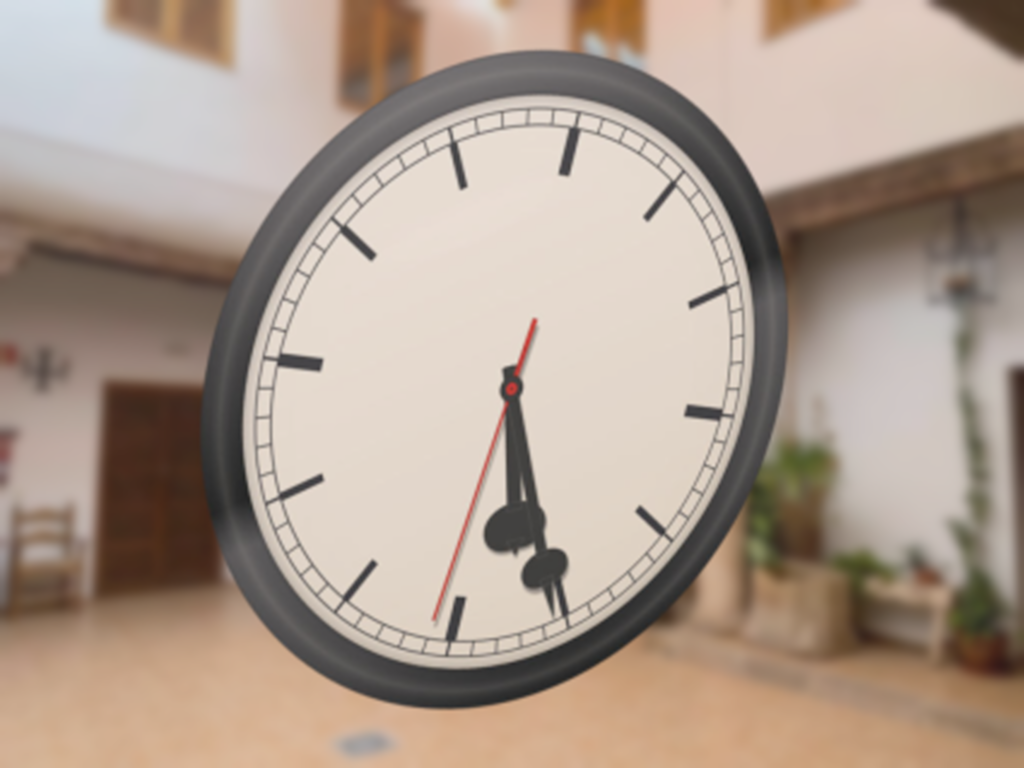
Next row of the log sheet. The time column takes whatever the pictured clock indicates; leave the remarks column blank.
5:25:31
